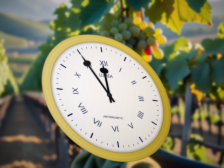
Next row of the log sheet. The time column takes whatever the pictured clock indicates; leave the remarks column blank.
11:55
